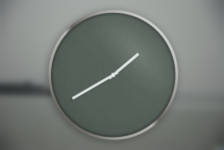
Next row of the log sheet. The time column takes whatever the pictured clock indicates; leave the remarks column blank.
1:40
